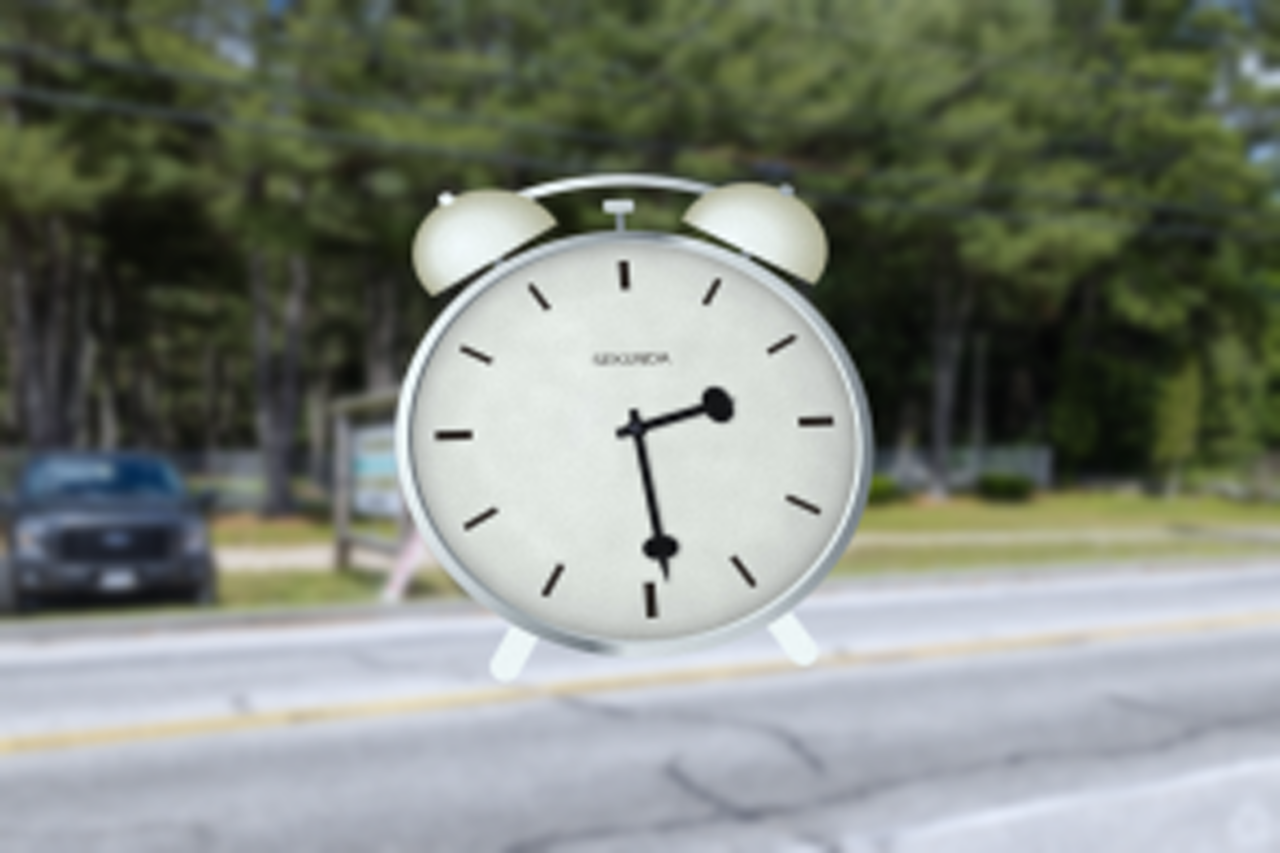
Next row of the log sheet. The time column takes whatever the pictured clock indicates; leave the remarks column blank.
2:29
